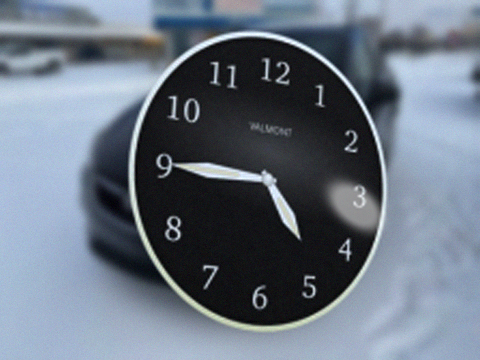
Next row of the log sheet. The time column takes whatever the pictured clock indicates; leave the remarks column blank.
4:45
